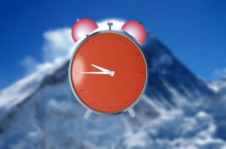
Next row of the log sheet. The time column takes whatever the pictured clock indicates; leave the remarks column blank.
9:45
